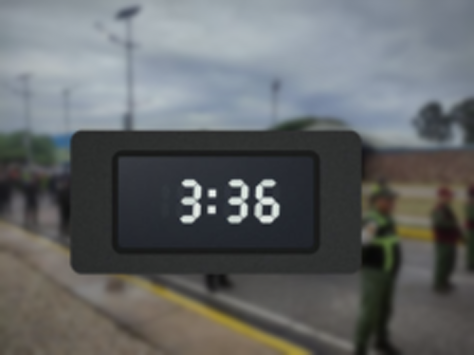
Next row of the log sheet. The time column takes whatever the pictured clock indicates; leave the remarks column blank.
3:36
